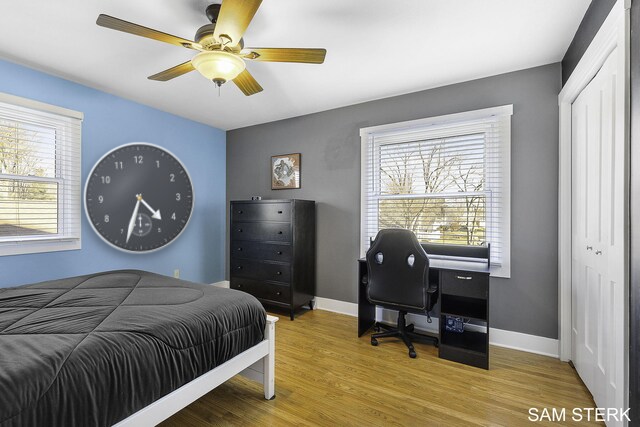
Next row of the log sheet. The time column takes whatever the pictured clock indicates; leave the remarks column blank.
4:33
